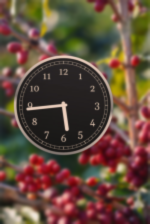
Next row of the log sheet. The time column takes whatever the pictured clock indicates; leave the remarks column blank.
5:44
